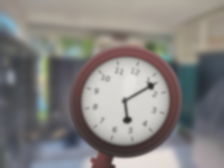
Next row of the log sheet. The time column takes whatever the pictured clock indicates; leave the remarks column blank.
5:07
